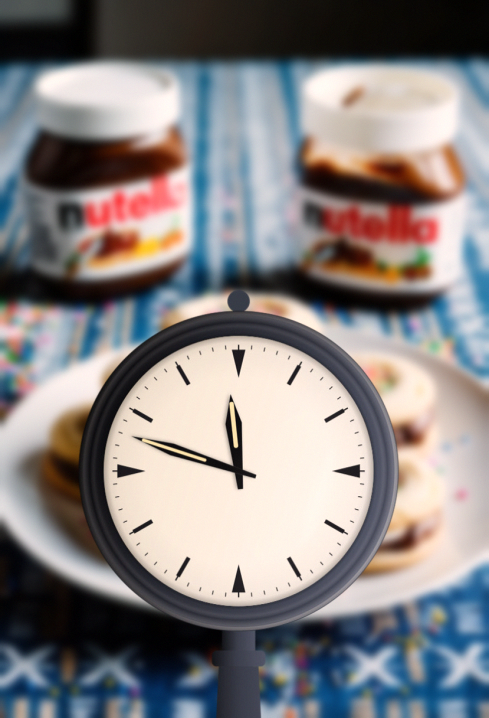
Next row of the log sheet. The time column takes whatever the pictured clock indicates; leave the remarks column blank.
11:48
